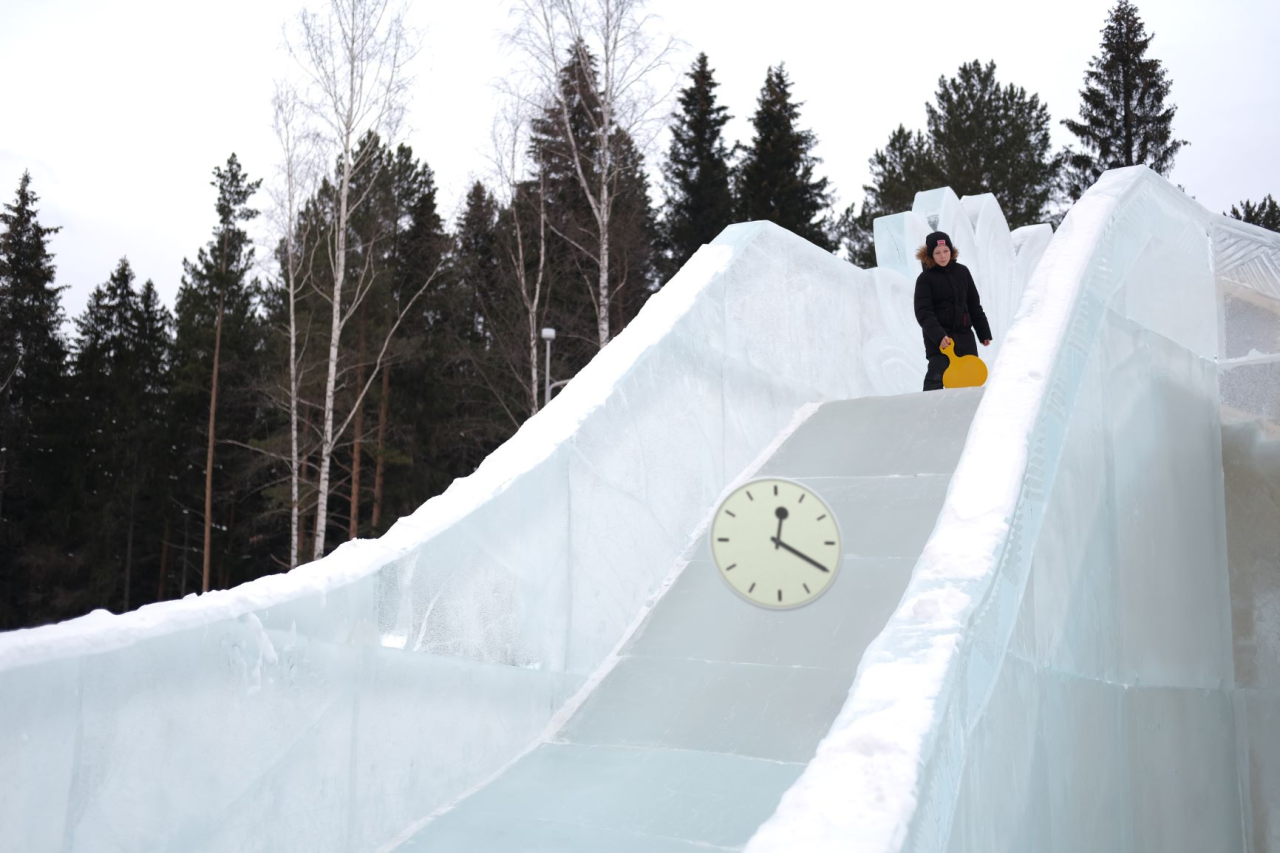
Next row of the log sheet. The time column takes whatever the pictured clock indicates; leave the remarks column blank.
12:20
